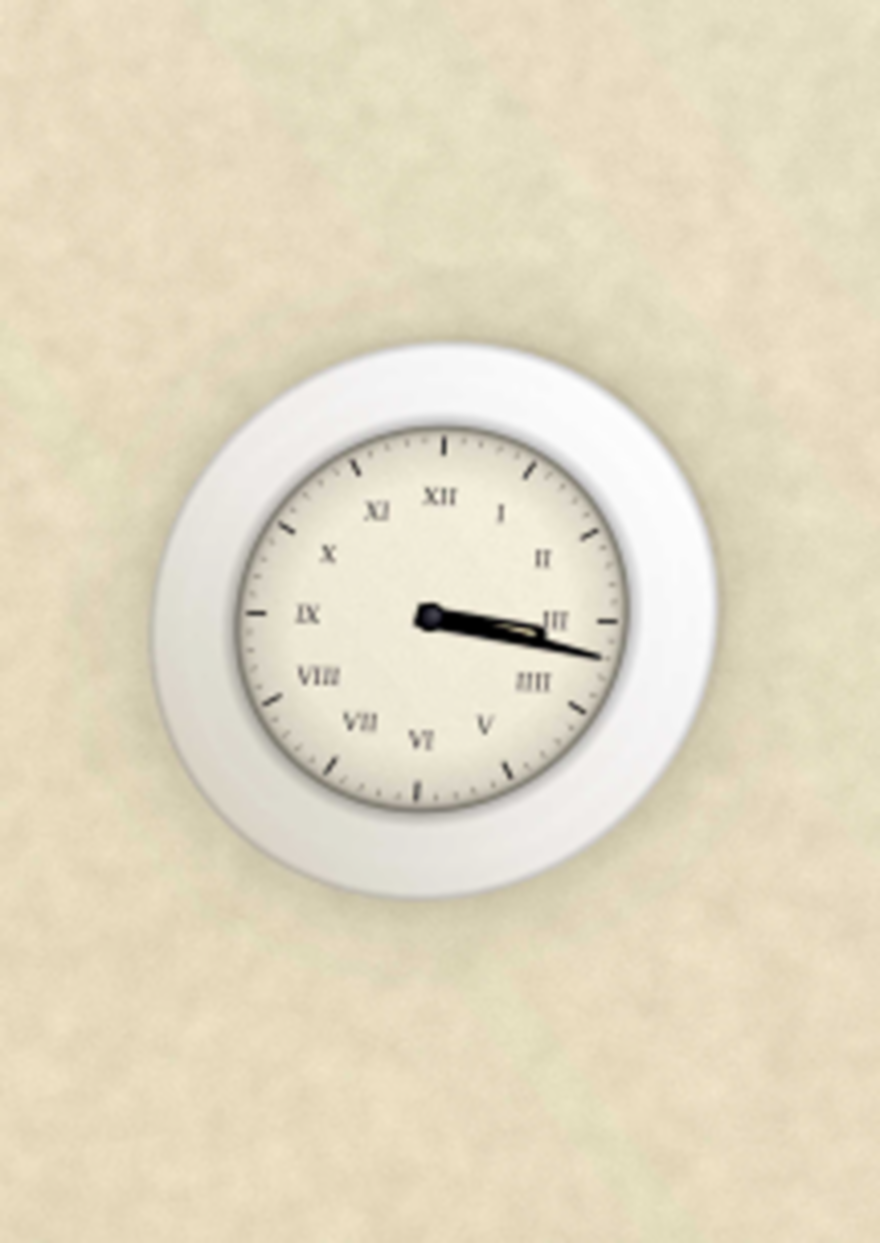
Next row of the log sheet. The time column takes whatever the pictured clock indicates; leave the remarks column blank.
3:17
